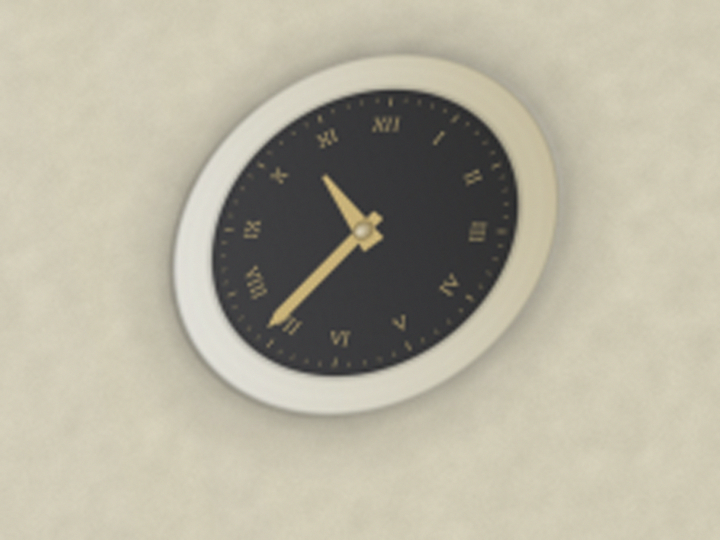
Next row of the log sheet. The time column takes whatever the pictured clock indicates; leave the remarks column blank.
10:36
